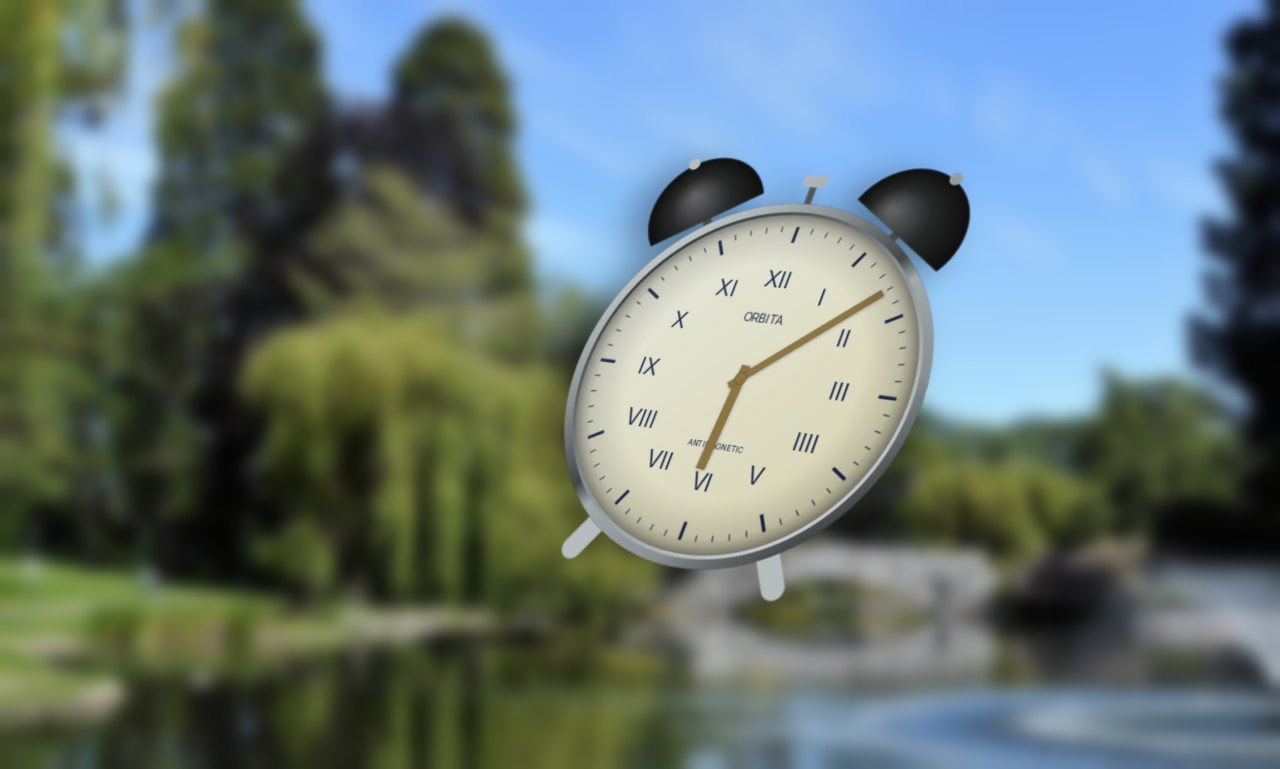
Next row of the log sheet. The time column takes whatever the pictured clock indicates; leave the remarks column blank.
6:08
